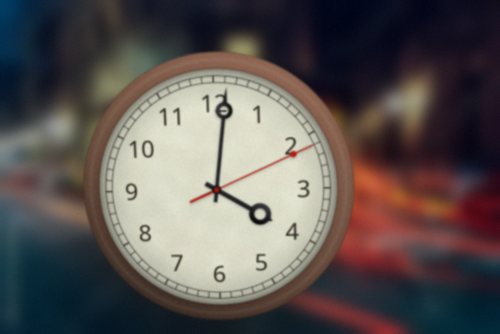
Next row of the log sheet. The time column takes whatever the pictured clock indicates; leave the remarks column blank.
4:01:11
